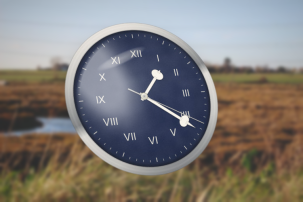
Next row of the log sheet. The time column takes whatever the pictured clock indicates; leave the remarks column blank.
1:21:20
